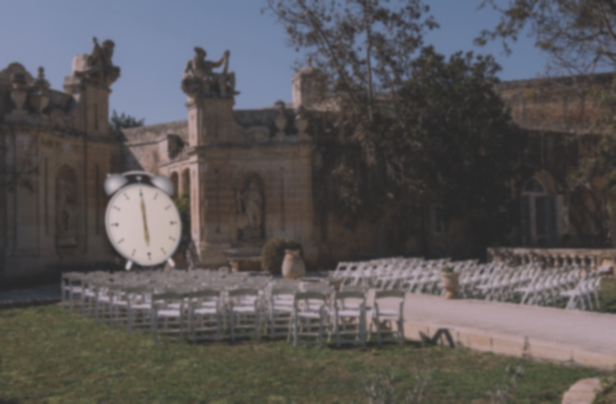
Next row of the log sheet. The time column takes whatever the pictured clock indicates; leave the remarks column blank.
6:00
